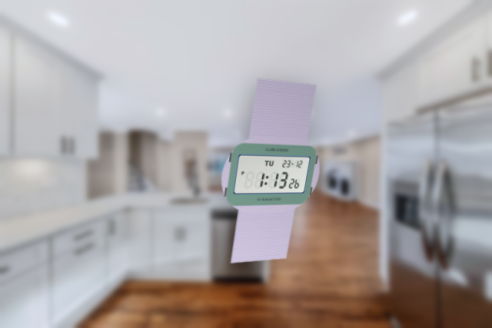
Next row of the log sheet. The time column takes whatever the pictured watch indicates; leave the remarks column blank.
1:13:26
